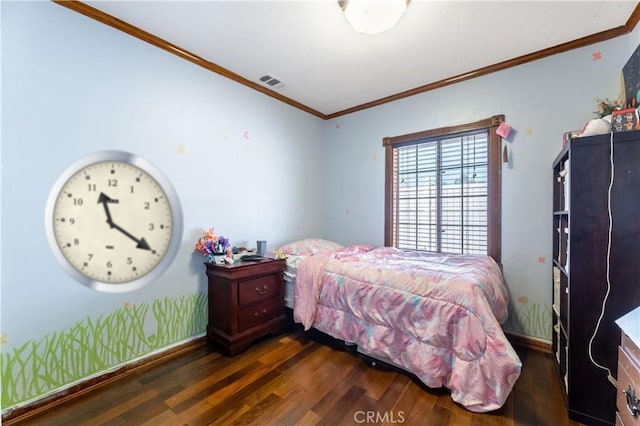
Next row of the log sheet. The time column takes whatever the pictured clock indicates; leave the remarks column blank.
11:20
